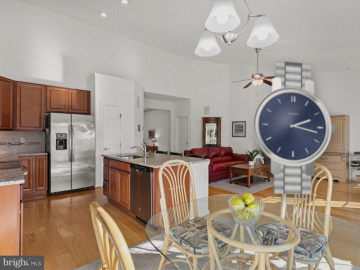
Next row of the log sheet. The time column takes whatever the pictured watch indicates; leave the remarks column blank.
2:17
